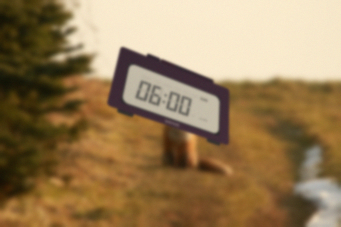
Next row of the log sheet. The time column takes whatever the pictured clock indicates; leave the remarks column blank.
6:00
